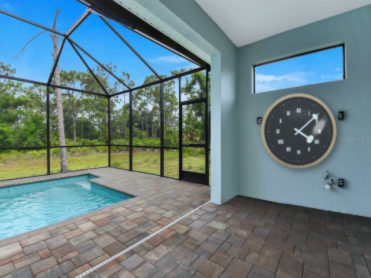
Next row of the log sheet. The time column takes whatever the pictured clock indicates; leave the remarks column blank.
4:08
